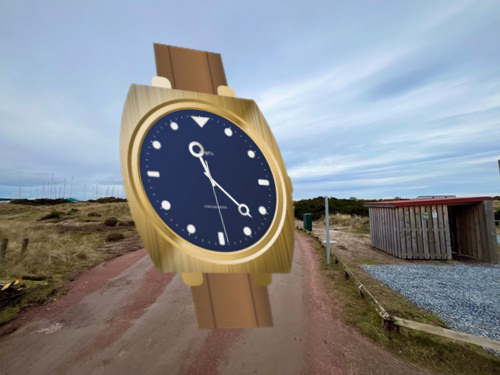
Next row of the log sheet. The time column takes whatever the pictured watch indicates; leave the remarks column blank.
11:22:29
